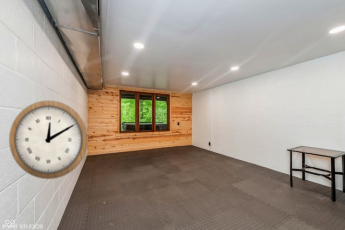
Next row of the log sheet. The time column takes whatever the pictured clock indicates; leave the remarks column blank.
12:10
